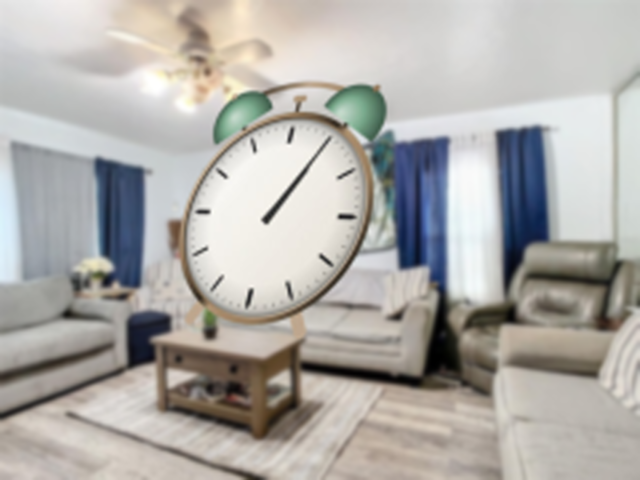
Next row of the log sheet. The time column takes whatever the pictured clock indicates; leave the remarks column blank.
1:05
